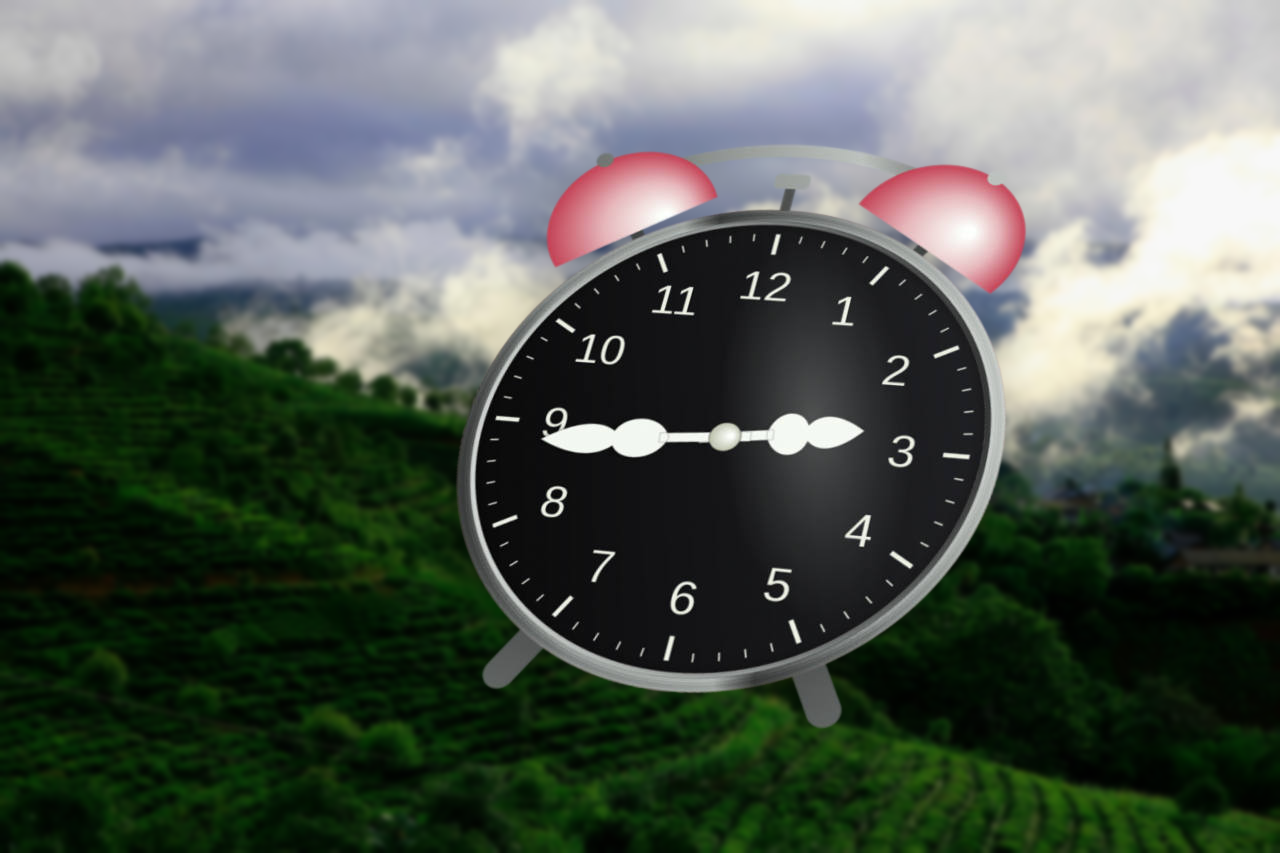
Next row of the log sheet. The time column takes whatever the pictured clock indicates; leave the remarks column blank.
2:44
